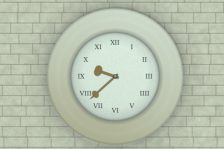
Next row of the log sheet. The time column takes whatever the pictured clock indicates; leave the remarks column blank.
9:38
